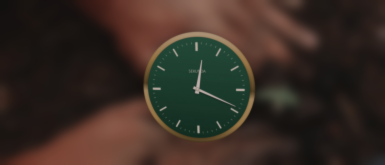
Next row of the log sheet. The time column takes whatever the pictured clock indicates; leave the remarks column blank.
12:19
